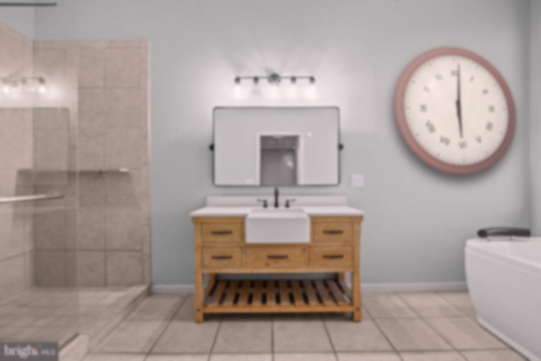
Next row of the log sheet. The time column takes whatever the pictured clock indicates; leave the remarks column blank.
6:01
